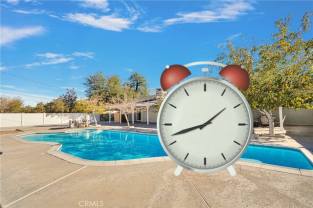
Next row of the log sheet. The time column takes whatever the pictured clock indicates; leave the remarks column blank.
1:42
